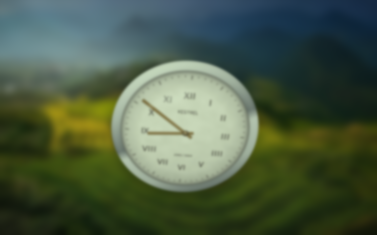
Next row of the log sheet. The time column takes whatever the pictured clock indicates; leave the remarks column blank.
8:51
